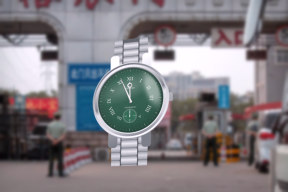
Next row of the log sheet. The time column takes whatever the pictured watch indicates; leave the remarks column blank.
11:56
